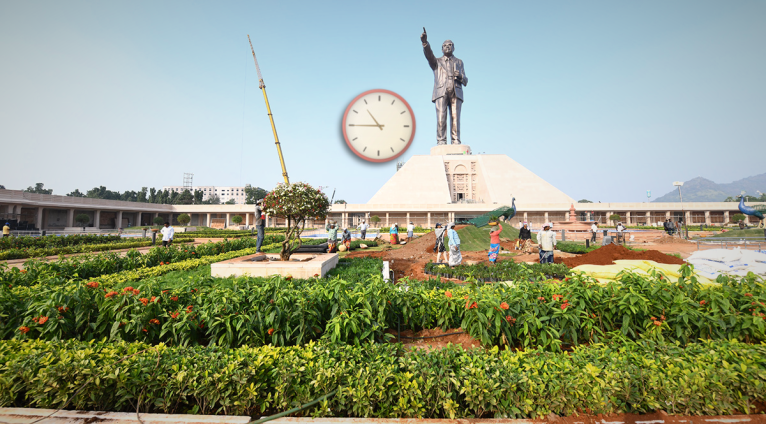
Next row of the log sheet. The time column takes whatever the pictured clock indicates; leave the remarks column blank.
10:45
